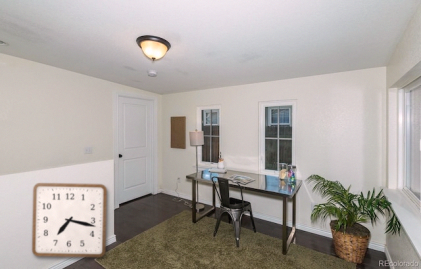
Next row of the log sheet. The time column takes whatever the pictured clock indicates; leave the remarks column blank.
7:17
